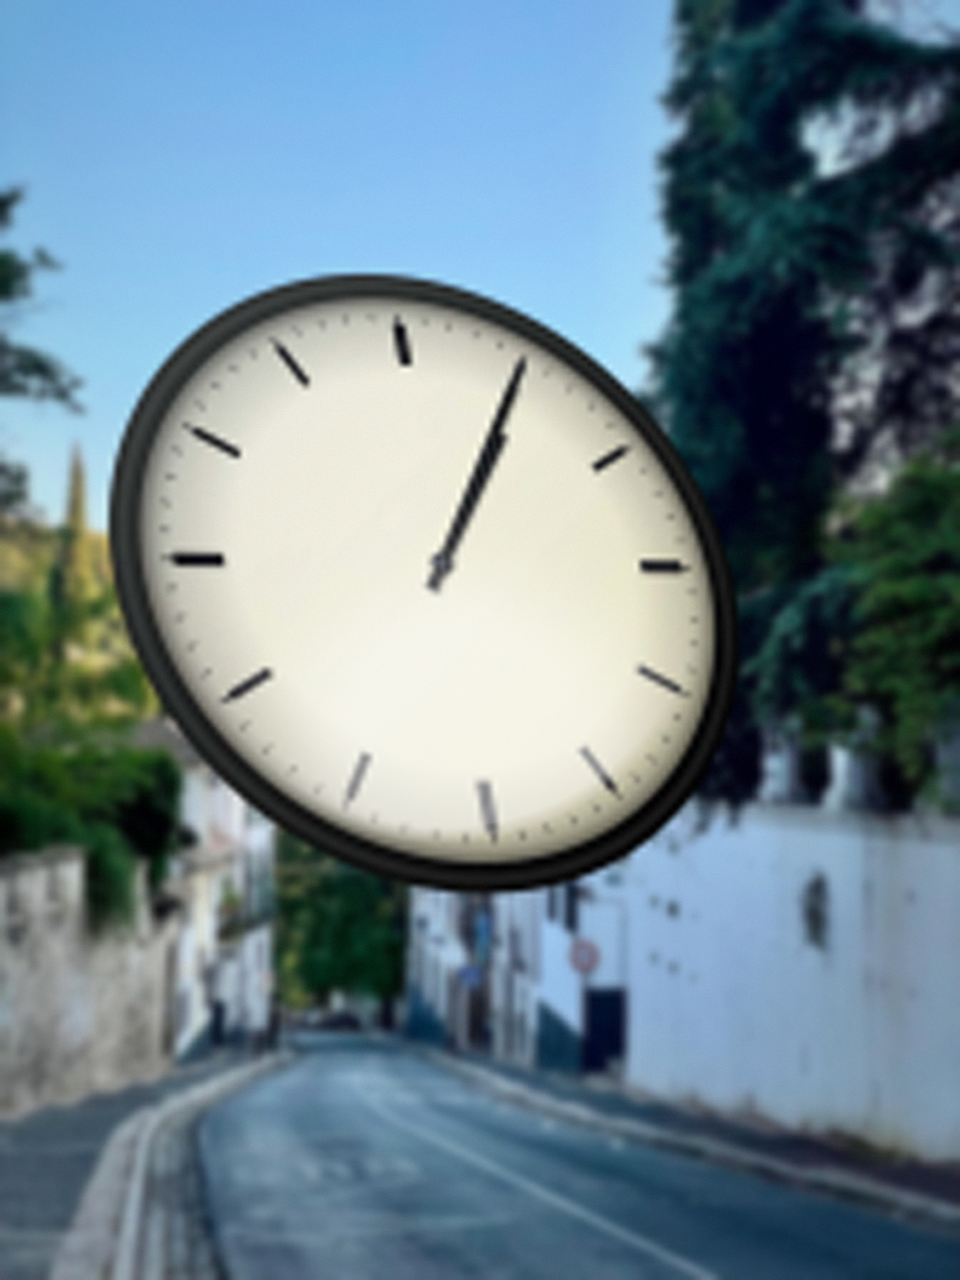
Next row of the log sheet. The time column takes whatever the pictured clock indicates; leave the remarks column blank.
1:05
